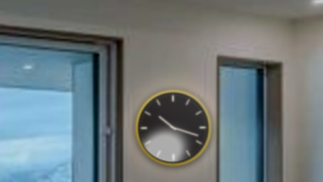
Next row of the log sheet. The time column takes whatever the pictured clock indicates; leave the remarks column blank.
10:18
